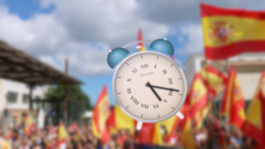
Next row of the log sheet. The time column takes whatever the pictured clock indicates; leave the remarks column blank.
5:19
